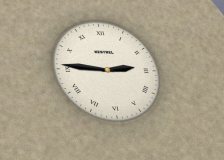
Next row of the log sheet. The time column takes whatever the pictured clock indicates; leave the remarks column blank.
2:46
